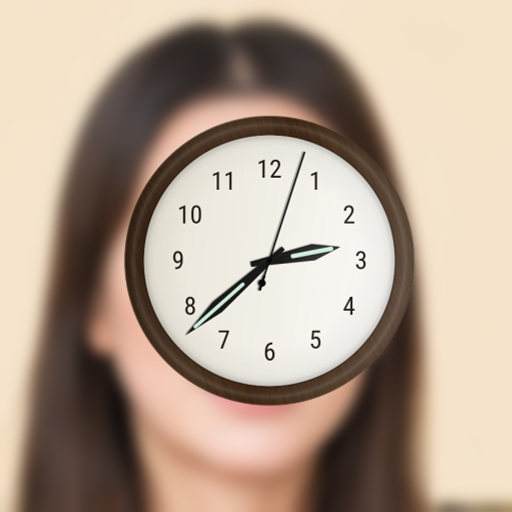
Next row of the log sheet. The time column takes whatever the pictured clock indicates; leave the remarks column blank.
2:38:03
